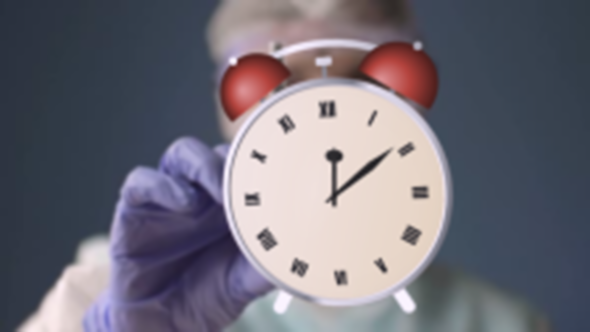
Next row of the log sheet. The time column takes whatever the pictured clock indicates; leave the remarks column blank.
12:09
